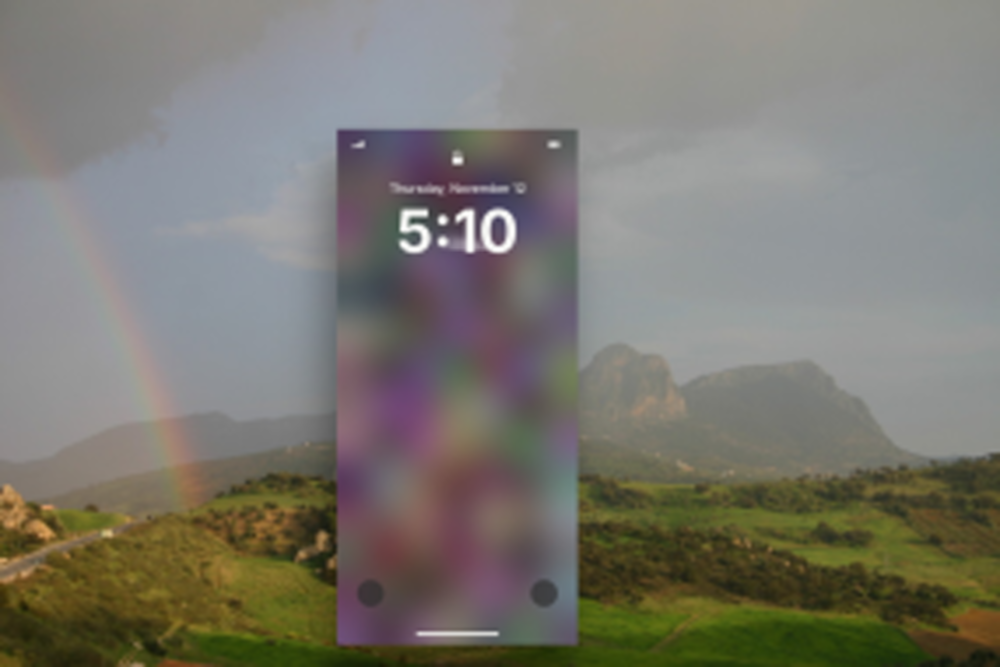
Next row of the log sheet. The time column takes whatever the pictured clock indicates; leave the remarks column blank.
5:10
